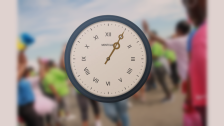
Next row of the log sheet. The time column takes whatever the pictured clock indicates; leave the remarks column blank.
1:05
